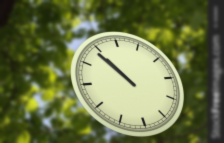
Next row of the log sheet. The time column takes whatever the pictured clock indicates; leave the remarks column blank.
10:54
